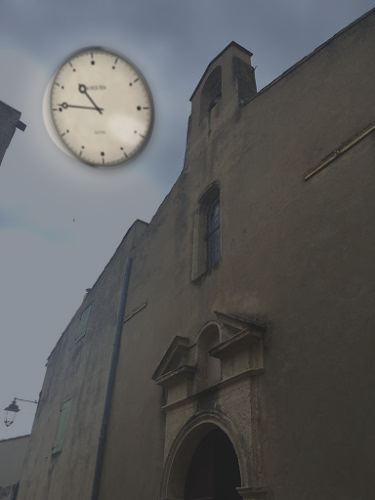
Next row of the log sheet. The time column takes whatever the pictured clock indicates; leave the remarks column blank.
10:46
